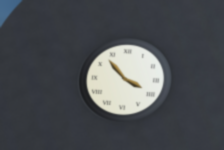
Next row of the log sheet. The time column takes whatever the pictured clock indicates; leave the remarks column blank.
3:53
